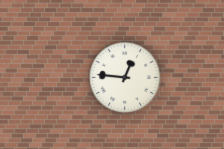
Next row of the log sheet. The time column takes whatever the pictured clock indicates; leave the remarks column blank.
12:46
